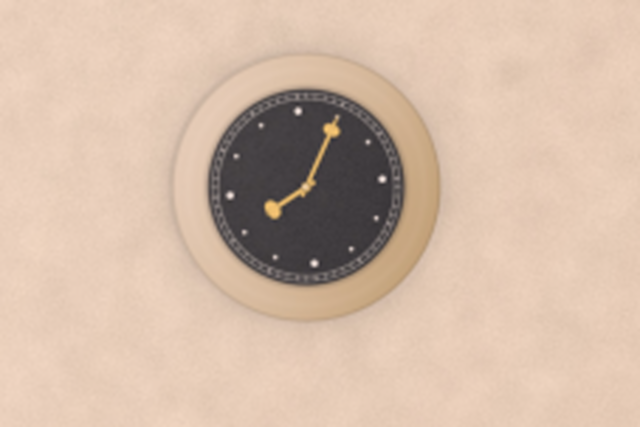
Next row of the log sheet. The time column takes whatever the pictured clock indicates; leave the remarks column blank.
8:05
